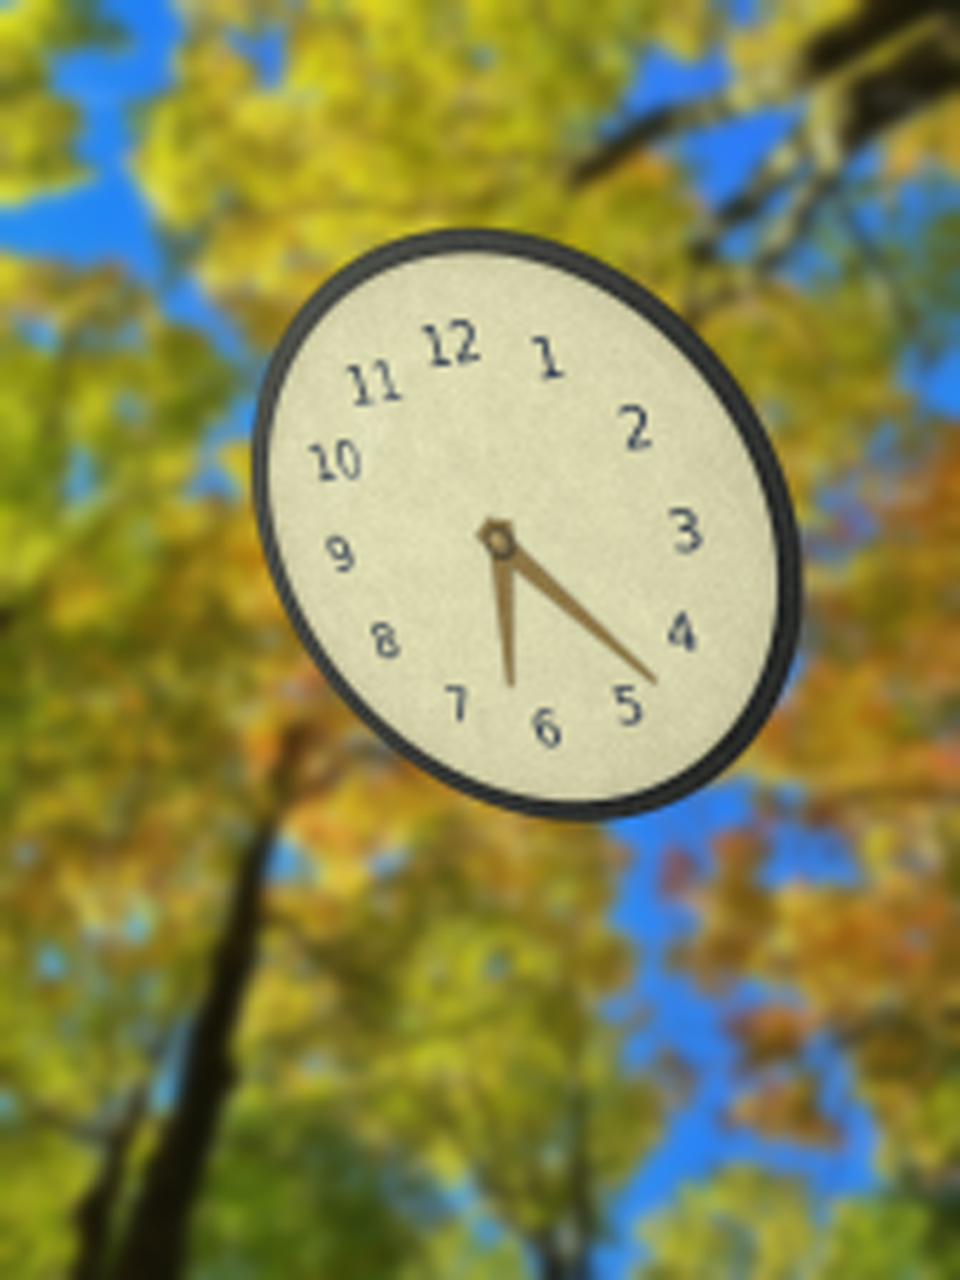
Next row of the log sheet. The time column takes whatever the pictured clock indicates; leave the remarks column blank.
6:23
